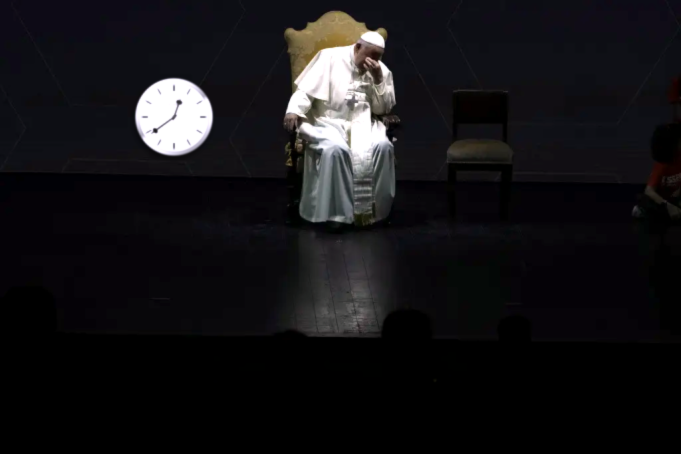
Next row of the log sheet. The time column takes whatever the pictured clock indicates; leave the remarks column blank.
12:39
